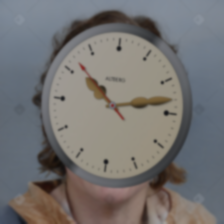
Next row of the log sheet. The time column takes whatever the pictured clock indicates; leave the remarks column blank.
10:12:52
